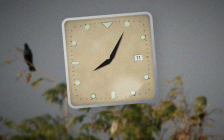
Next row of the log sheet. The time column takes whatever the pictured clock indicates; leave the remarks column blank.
8:05
